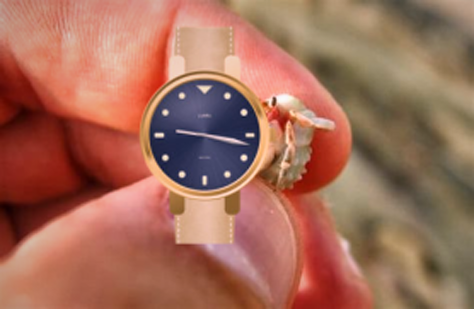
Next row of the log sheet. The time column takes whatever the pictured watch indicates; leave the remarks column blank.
9:17
